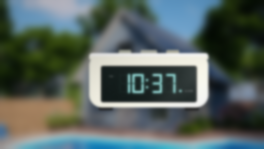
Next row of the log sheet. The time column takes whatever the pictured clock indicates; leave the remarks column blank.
10:37
